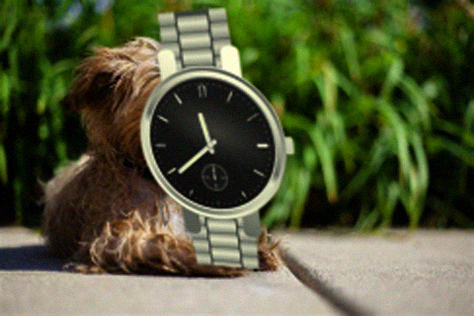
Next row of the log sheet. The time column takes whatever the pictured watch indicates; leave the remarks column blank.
11:39
